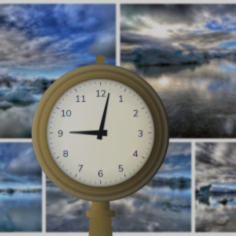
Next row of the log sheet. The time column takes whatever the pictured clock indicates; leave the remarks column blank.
9:02
